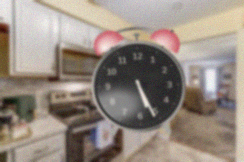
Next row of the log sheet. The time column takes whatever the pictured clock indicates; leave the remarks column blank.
5:26
